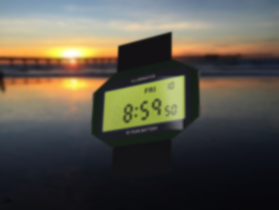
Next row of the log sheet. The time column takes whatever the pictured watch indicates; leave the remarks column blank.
8:59
